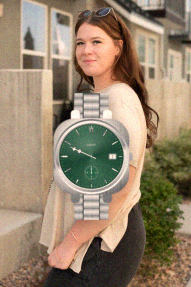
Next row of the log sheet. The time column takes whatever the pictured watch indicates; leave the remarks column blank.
9:49
